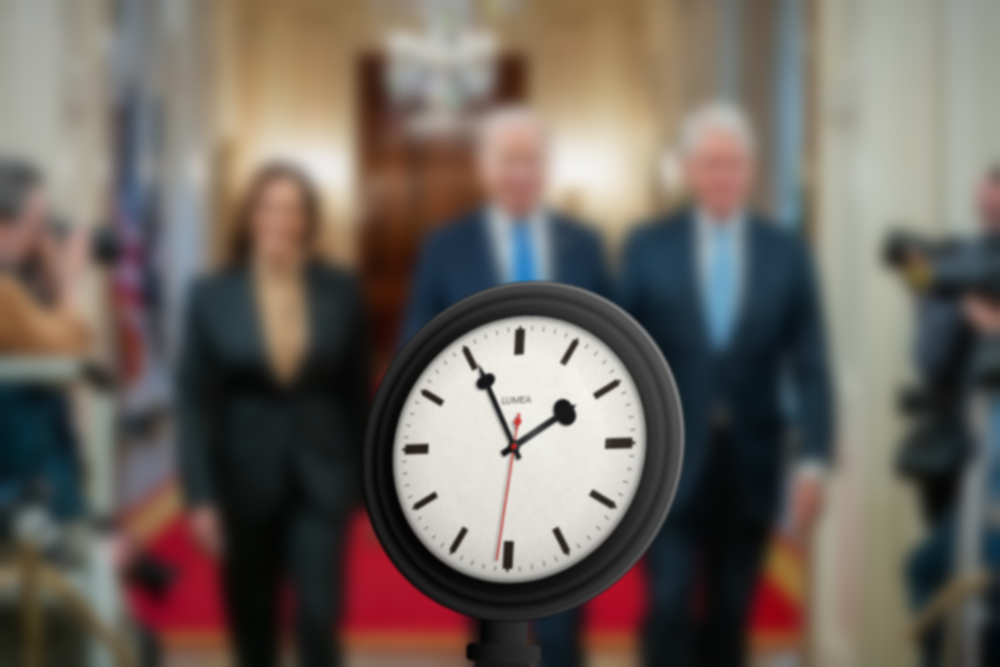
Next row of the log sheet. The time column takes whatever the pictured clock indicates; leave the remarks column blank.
1:55:31
